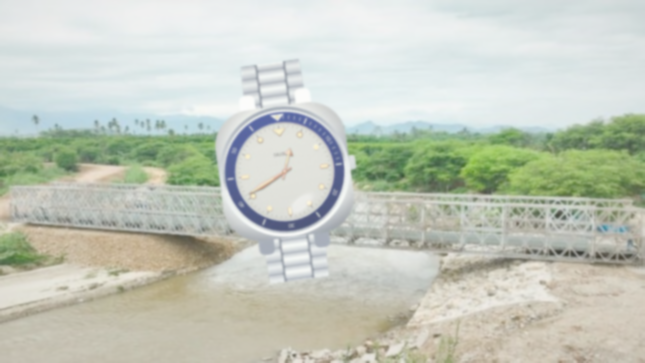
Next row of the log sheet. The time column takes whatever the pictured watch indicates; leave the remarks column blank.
12:41
